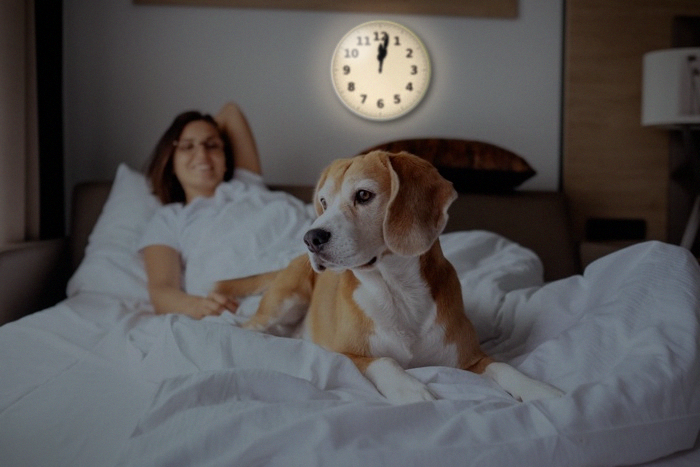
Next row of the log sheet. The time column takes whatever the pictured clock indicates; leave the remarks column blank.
12:02
